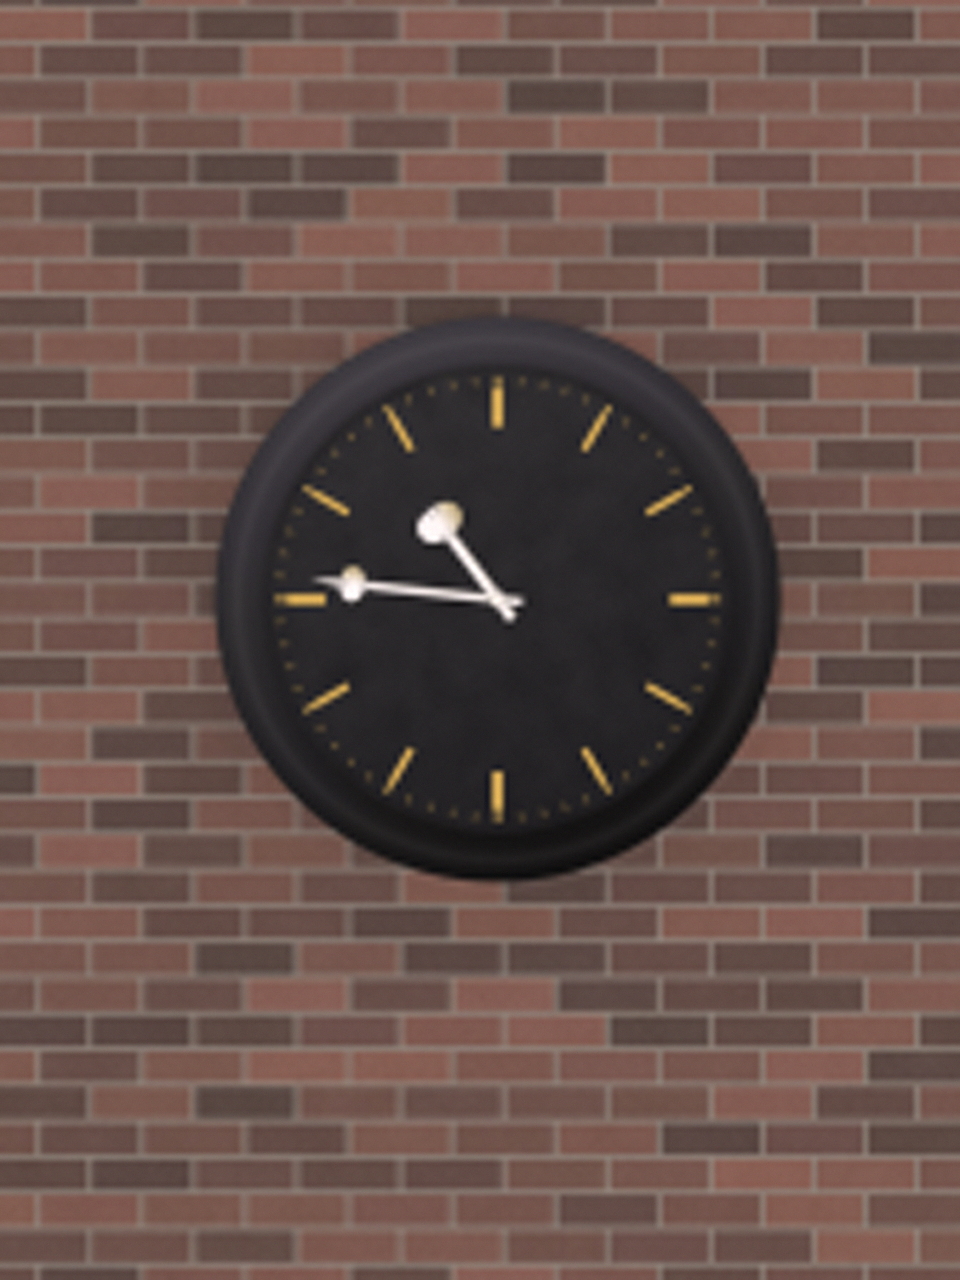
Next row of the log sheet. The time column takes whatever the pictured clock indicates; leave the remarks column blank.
10:46
